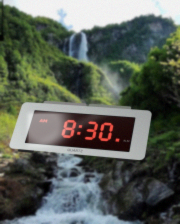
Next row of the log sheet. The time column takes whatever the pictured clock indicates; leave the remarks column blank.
8:30
